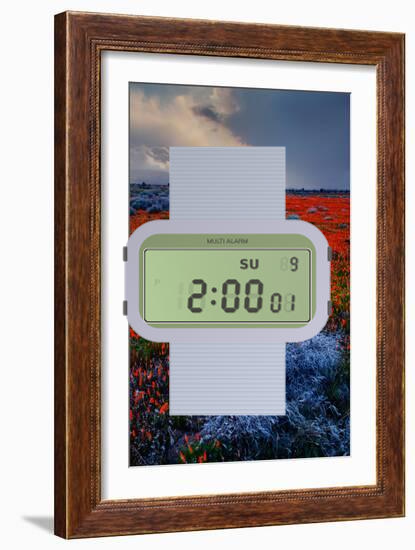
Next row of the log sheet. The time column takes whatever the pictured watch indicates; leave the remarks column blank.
2:00:01
